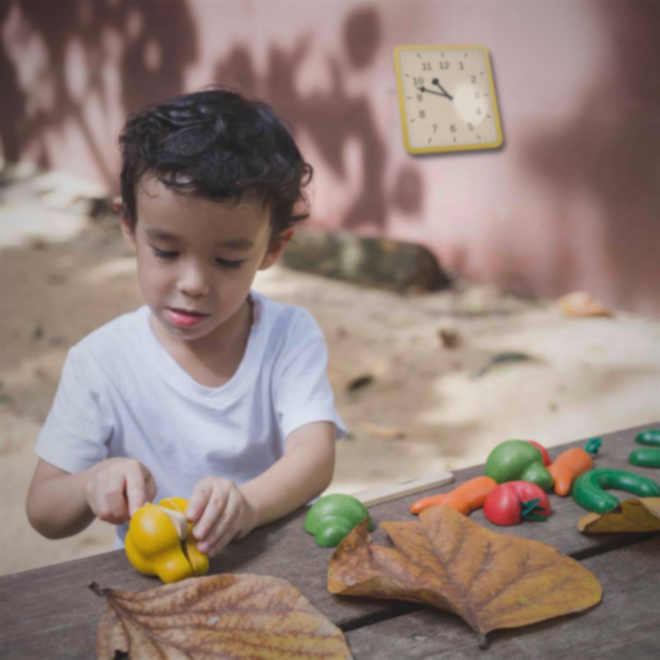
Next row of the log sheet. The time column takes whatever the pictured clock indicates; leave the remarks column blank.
10:48
